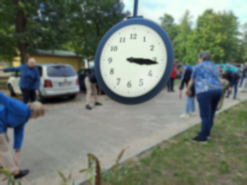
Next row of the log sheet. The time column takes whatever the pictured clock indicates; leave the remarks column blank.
3:16
